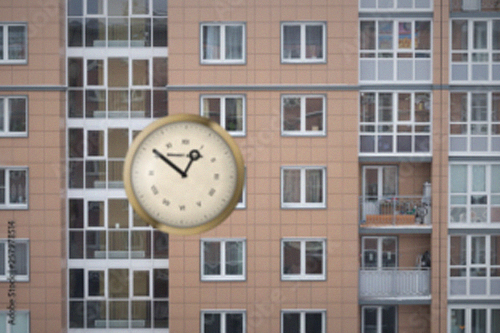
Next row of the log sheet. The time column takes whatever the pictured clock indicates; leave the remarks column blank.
12:51
